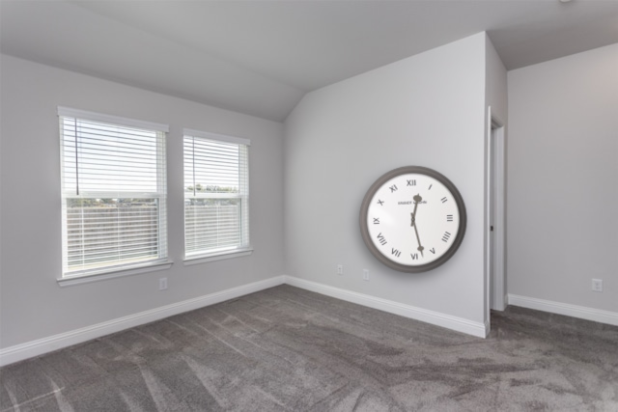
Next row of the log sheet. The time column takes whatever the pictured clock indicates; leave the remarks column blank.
12:28
